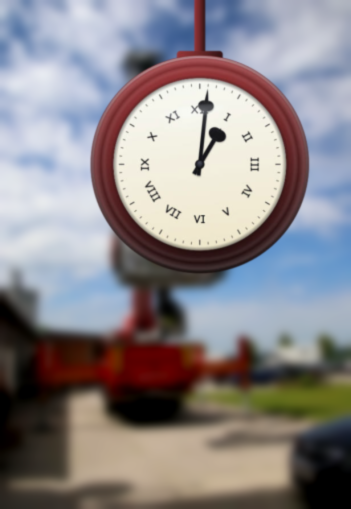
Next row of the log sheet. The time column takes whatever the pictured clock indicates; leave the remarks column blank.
1:01
